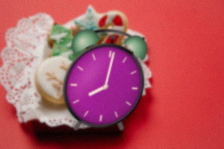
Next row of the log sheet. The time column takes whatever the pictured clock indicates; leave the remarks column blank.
8:01
